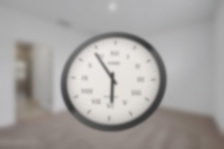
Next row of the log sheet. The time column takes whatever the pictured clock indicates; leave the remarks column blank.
5:54
